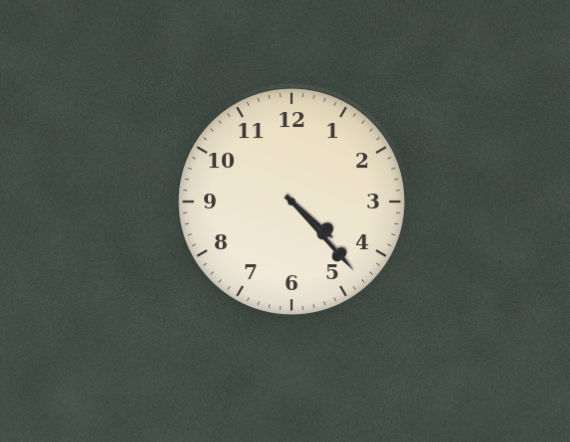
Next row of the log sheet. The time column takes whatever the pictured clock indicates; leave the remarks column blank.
4:23
